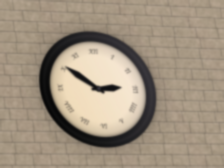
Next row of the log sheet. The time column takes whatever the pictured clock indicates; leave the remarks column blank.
2:51
